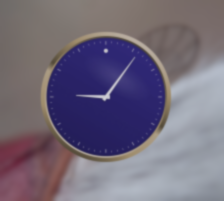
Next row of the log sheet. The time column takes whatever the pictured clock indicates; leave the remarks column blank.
9:06
